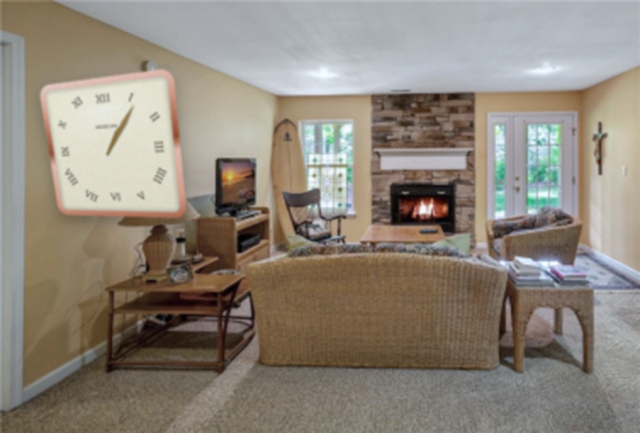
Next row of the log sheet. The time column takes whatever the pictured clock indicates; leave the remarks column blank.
1:06
